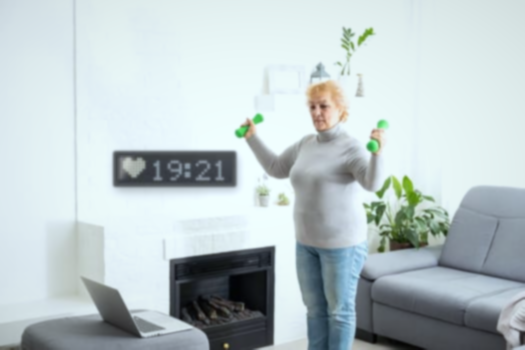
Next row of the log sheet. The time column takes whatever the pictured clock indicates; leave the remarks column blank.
19:21
